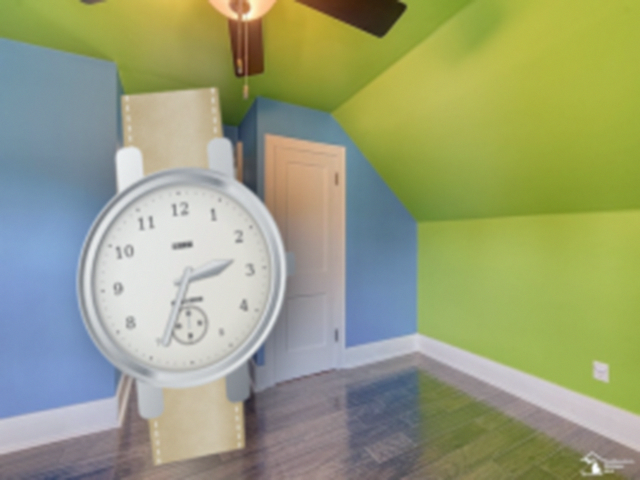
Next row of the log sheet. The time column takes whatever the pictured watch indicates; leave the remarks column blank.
2:34
